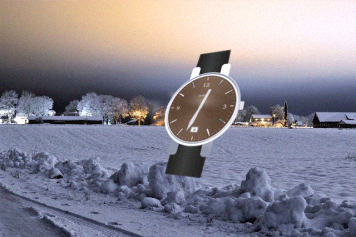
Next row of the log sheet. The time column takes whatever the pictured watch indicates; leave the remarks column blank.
12:33
